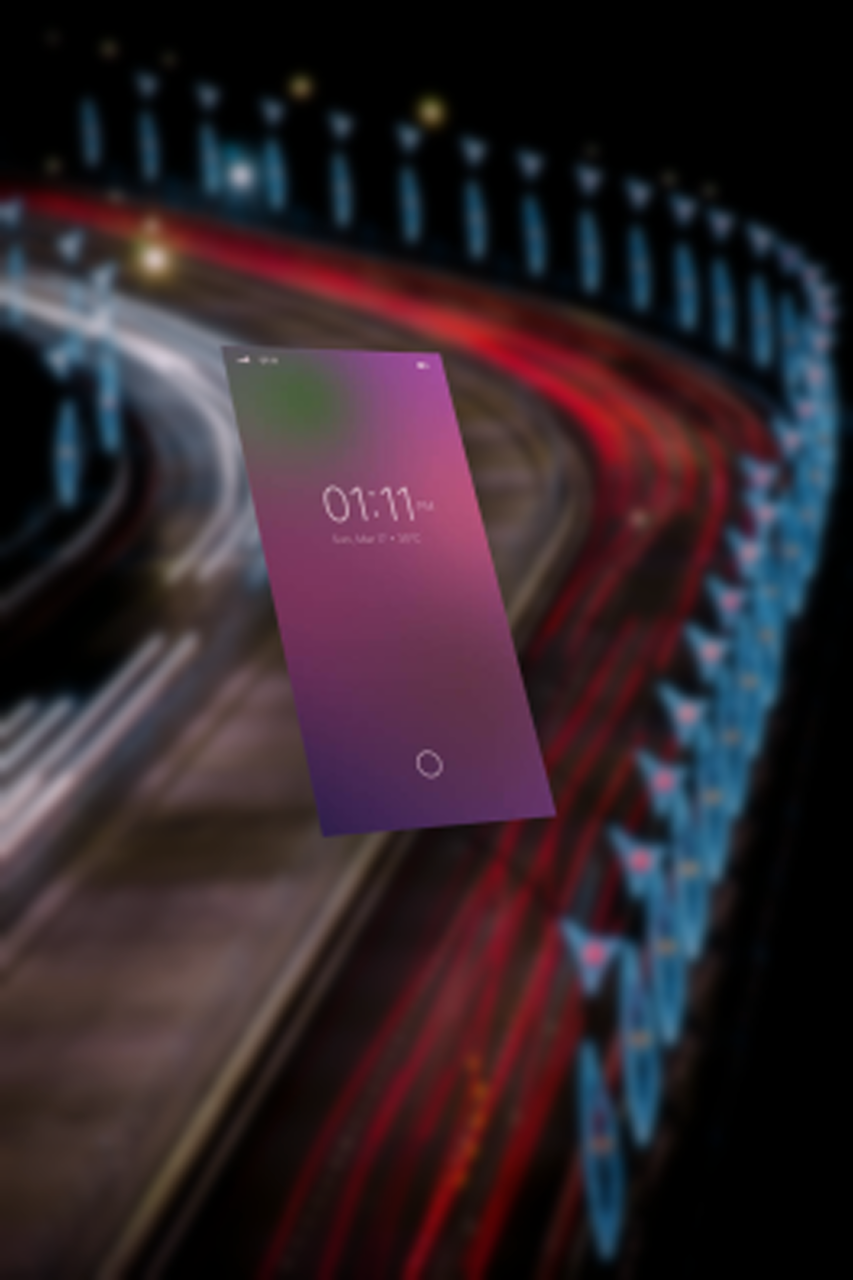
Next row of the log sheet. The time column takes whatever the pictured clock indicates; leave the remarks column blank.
1:11
